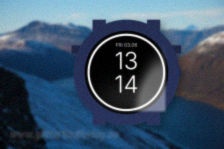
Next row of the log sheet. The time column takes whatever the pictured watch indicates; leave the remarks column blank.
13:14
